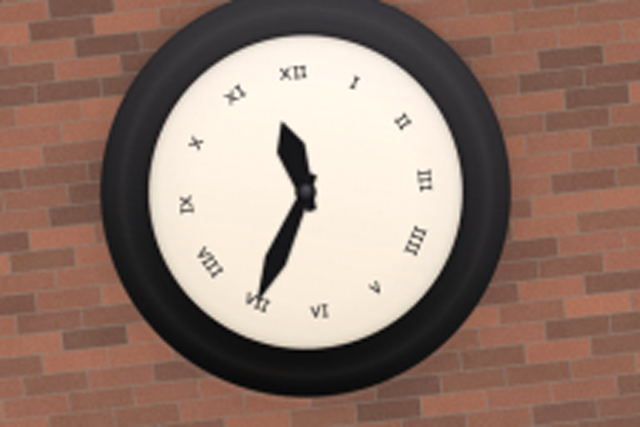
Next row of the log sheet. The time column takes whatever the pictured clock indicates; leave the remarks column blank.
11:35
